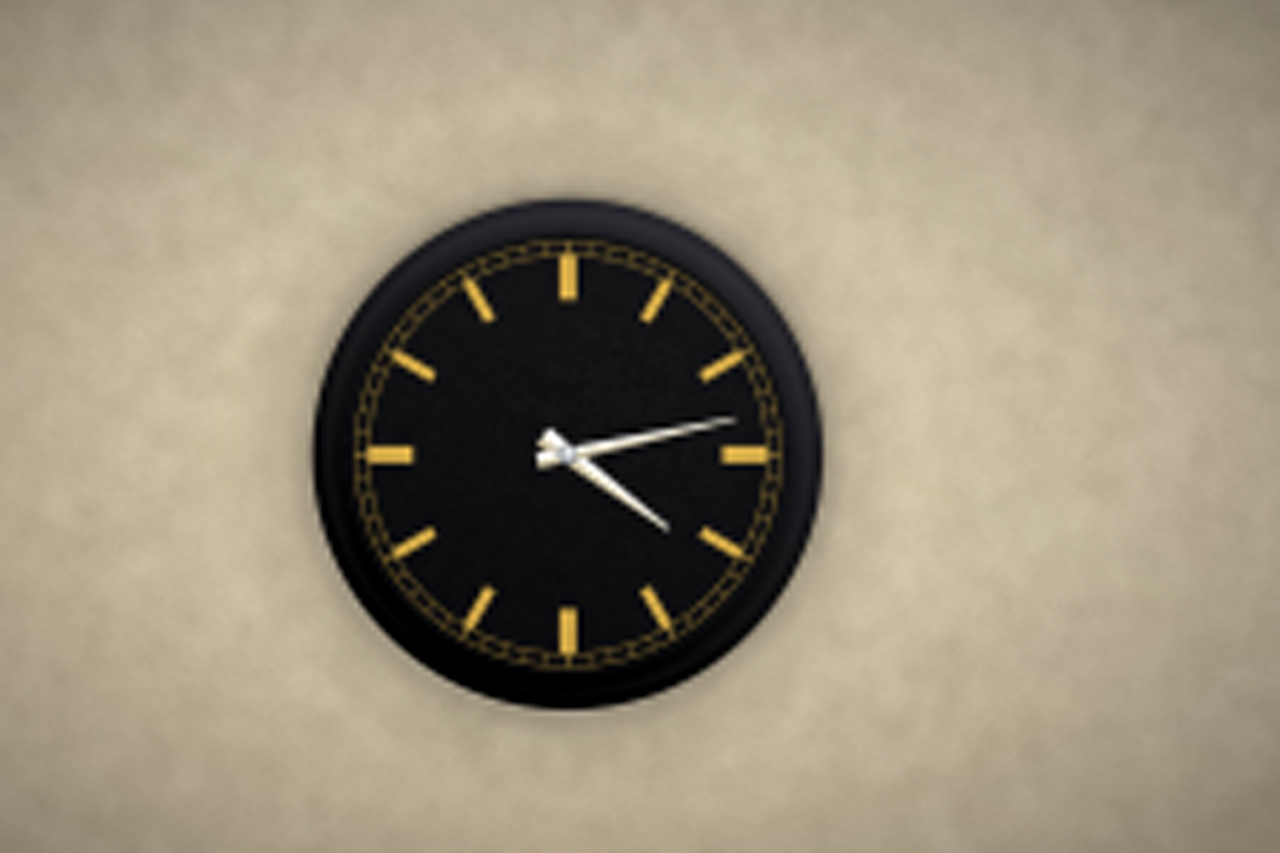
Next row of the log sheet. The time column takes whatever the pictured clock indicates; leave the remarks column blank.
4:13
